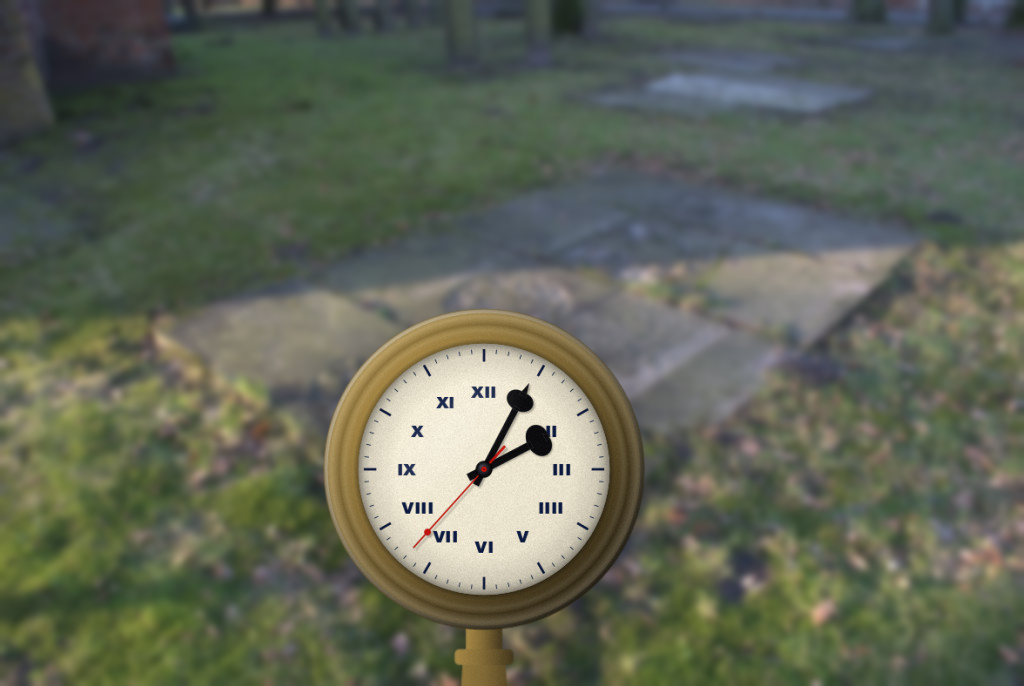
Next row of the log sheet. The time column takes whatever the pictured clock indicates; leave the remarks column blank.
2:04:37
